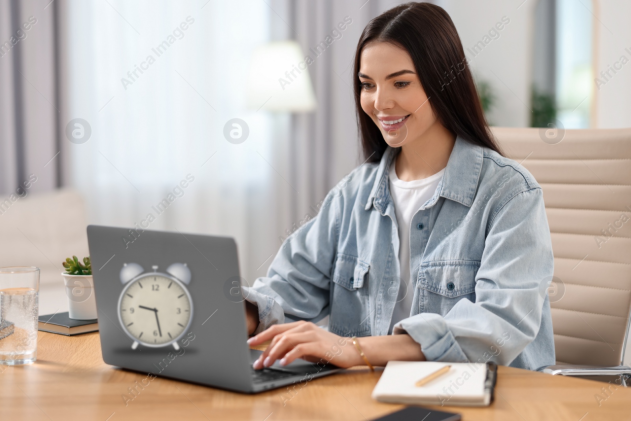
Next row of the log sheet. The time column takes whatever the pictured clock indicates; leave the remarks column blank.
9:28
